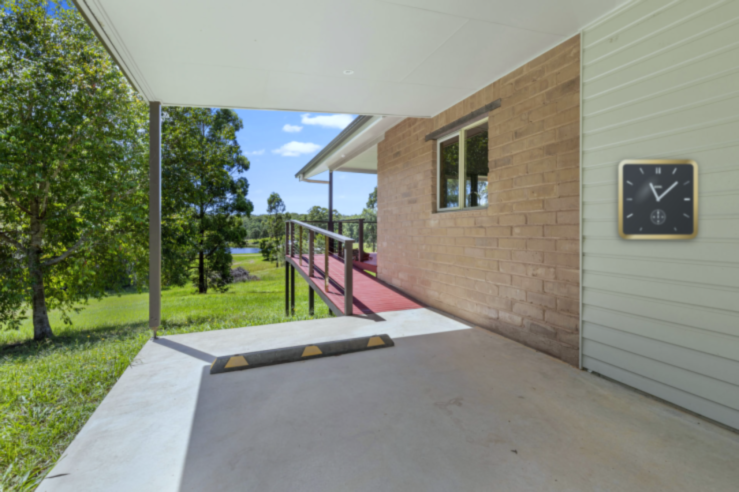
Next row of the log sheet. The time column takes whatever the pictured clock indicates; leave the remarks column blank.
11:08
